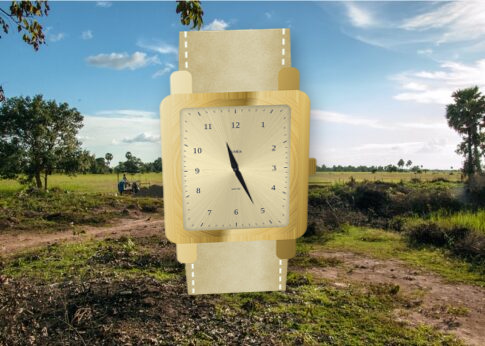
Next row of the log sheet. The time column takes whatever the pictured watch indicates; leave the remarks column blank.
11:26
